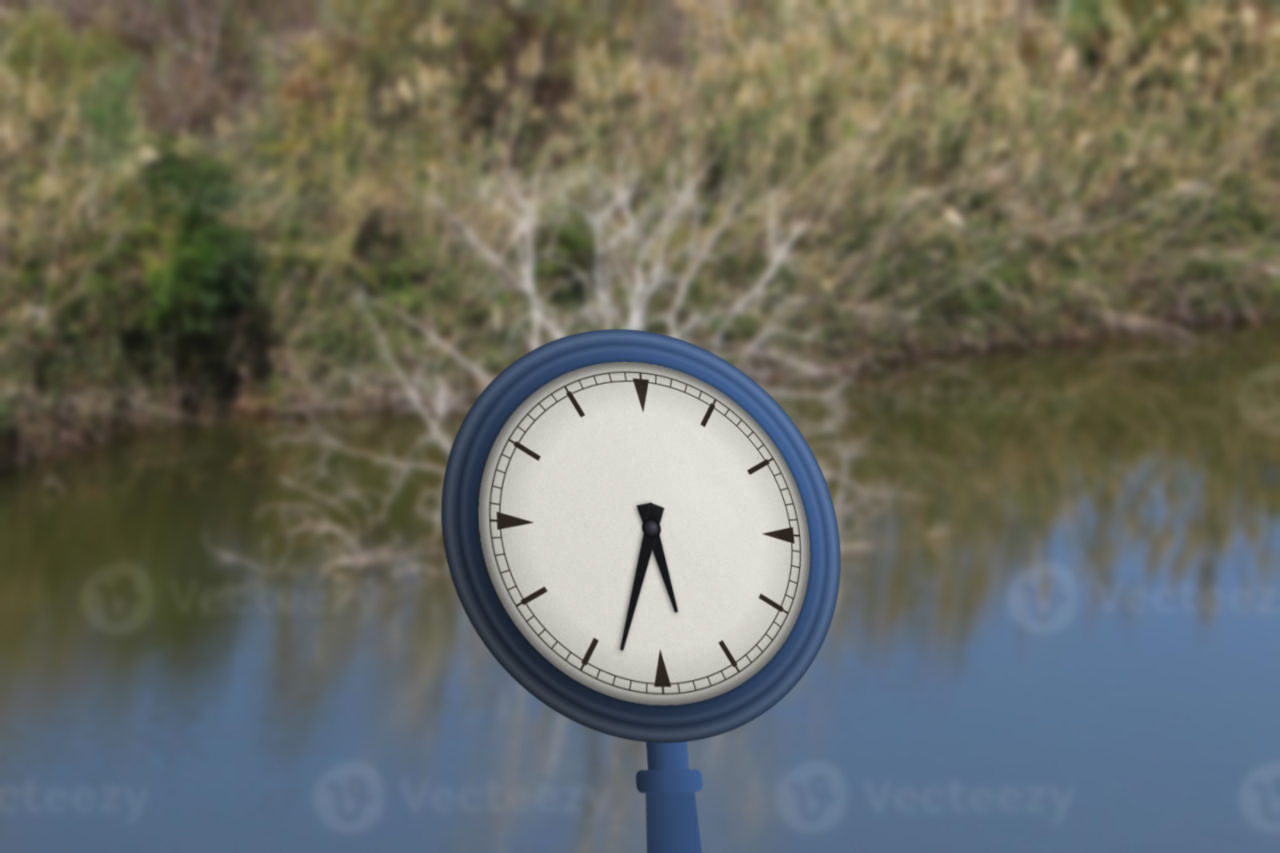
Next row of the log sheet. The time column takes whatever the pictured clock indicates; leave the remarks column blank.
5:33
